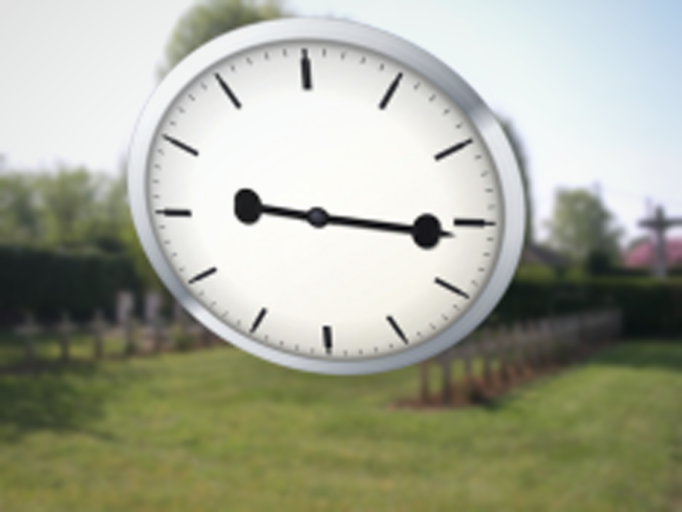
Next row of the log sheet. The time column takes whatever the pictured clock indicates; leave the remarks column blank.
9:16
